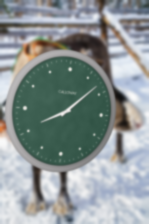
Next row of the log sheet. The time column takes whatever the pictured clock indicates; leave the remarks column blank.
8:08
